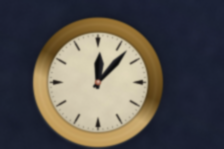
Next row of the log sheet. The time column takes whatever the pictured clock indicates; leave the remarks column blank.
12:07
